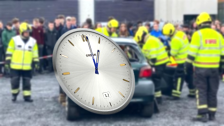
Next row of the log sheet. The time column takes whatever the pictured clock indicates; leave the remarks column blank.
1:01
